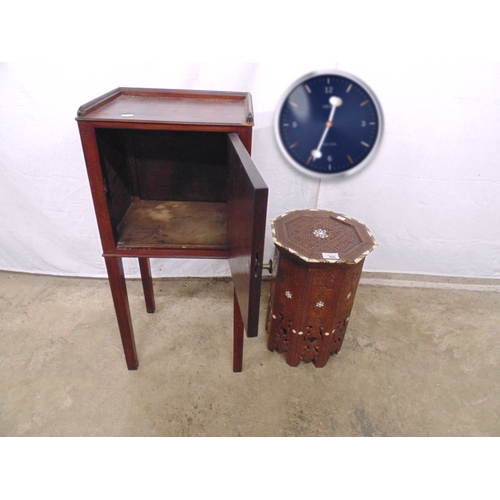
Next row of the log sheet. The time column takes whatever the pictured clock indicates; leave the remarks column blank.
12:34
